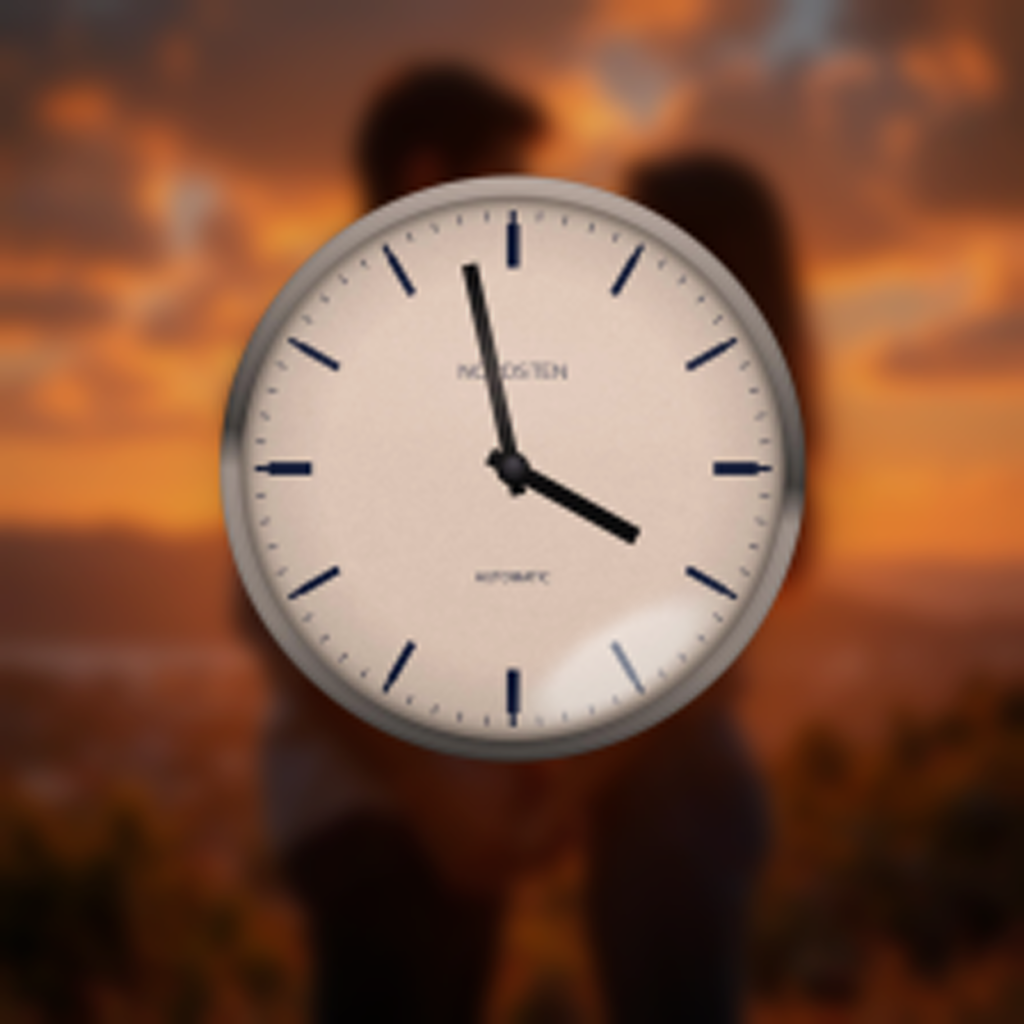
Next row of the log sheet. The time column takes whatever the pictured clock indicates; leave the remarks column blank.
3:58
